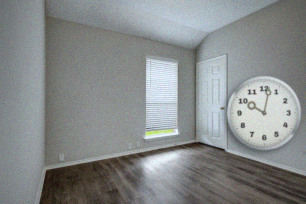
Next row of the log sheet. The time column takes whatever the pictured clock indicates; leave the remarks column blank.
10:02
